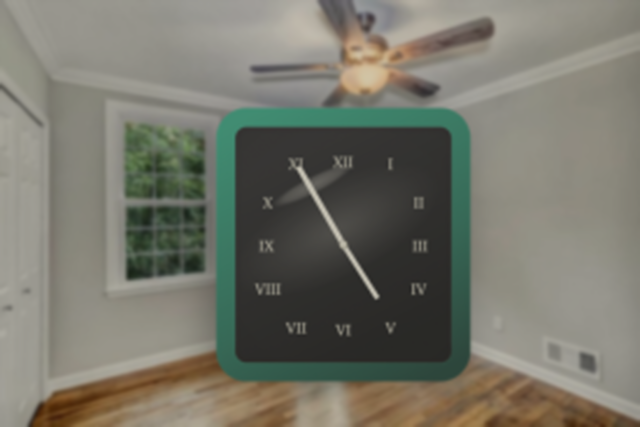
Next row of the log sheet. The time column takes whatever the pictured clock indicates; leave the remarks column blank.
4:55
